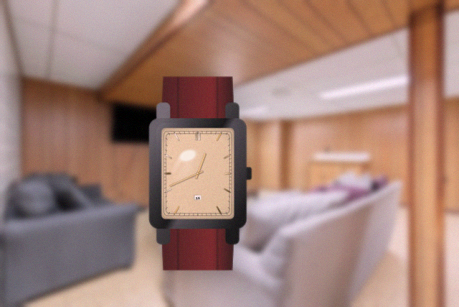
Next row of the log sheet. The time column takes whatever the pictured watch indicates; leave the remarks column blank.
12:41
